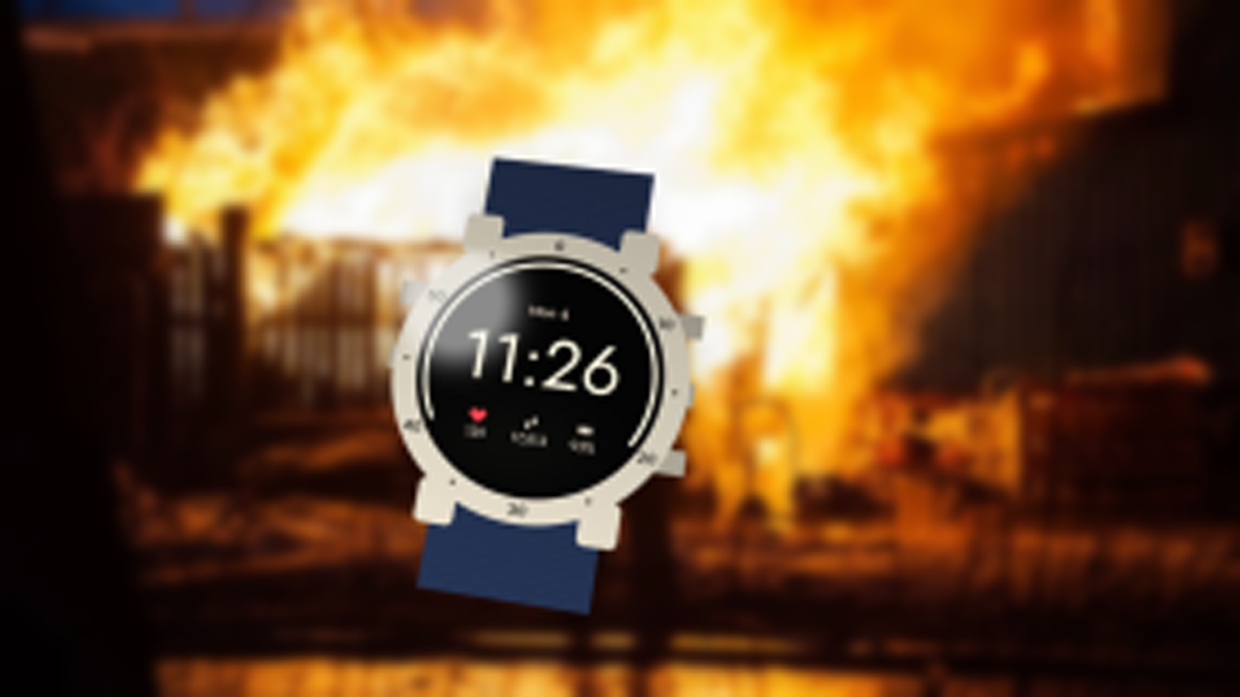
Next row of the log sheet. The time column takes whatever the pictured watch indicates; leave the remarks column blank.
11:26
